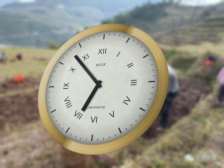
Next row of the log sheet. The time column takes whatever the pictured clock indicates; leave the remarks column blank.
6:53
